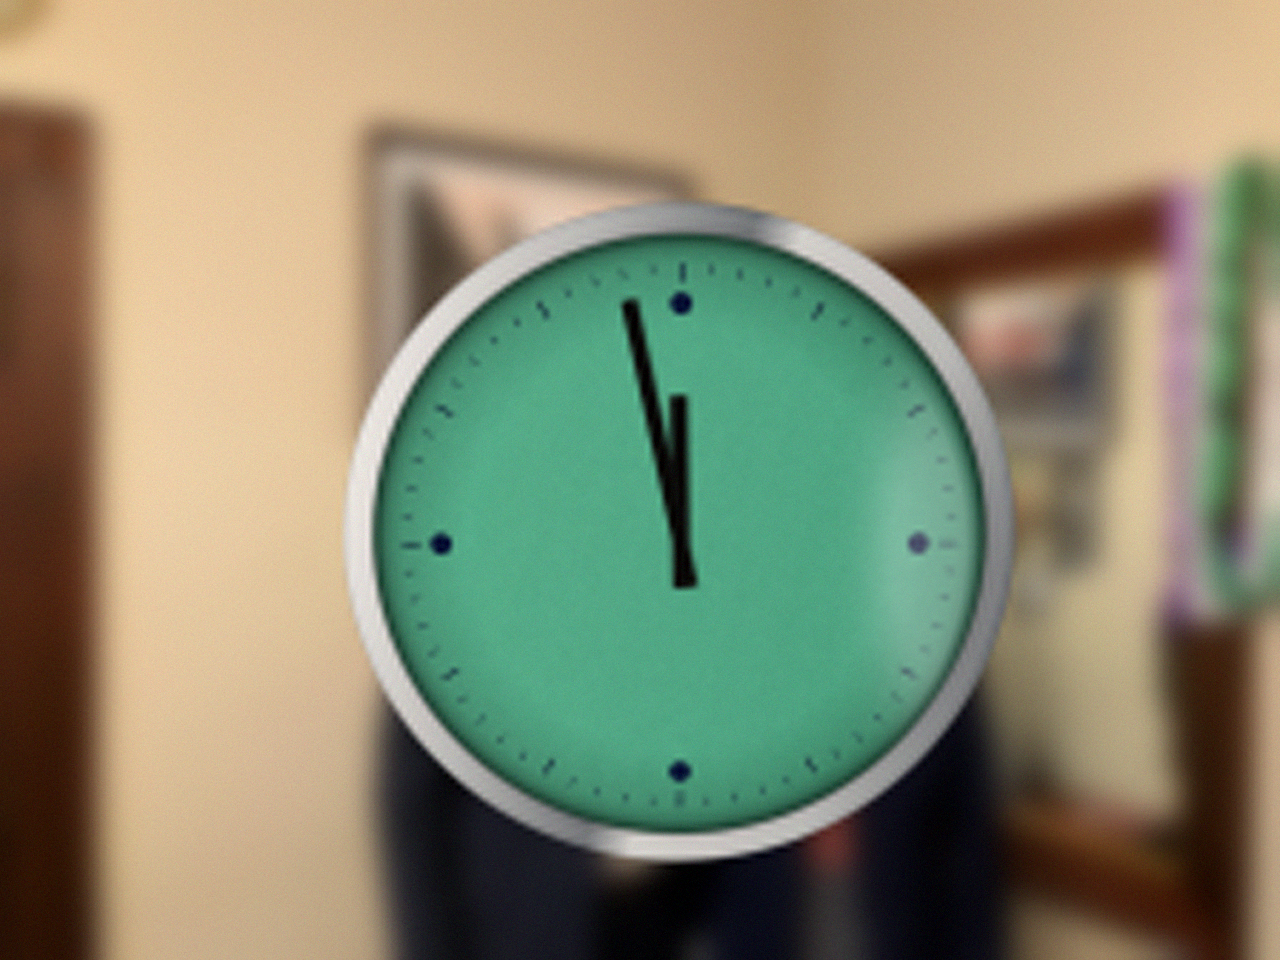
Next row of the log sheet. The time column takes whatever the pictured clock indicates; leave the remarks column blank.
11:58
